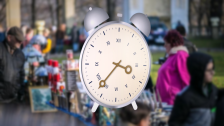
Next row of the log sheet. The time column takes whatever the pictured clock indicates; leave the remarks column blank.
3:37
